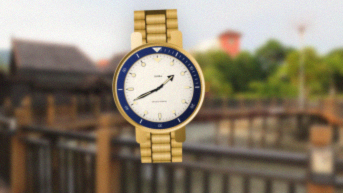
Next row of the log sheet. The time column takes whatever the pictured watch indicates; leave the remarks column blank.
1:41
